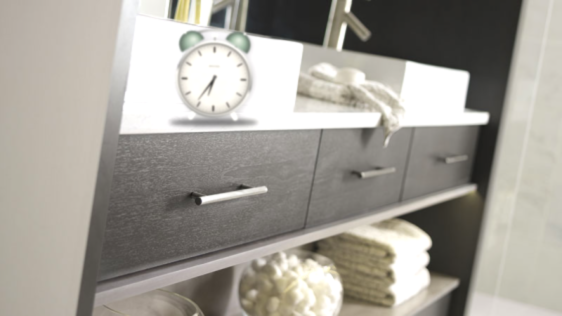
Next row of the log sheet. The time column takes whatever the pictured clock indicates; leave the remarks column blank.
6:36
